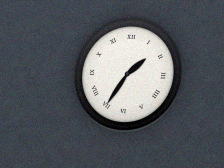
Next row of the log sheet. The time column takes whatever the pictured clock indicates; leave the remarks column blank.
1:35
